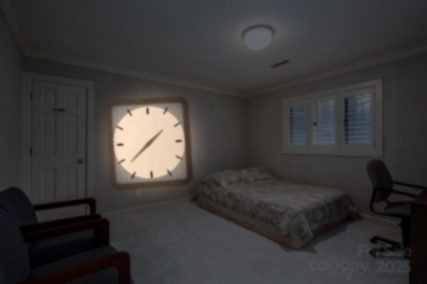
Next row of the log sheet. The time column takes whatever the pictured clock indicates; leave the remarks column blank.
1:38
